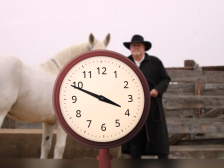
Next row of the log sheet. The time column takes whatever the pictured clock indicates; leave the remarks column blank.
3:49
